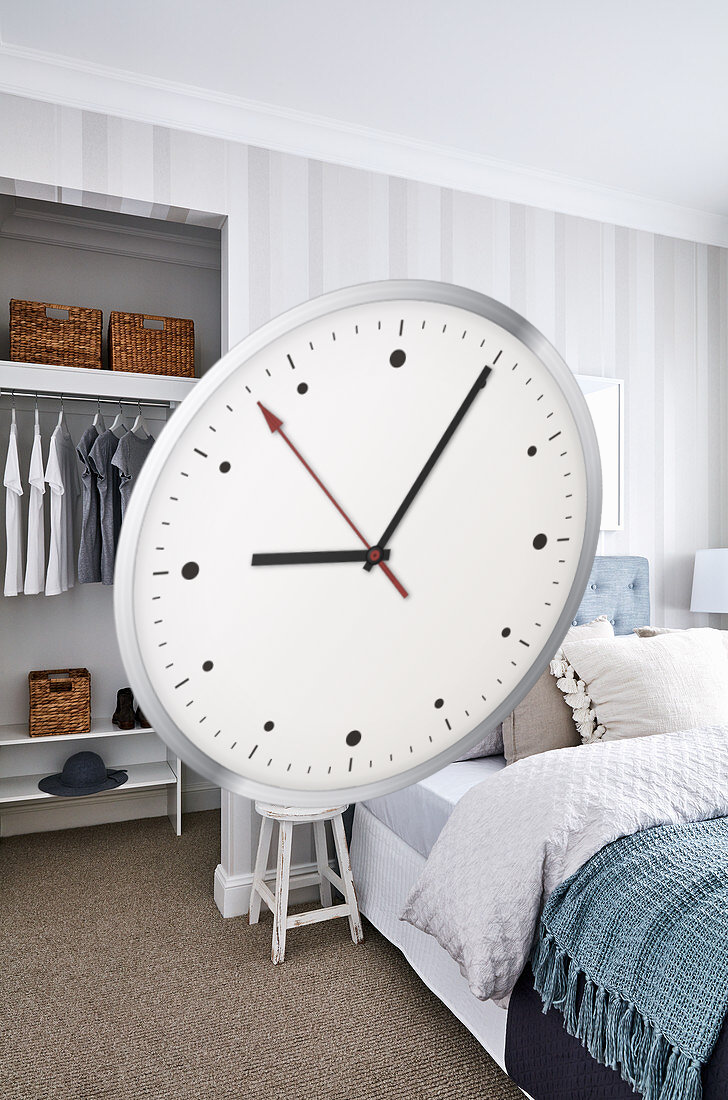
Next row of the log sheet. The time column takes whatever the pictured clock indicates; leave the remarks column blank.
9:04:53
